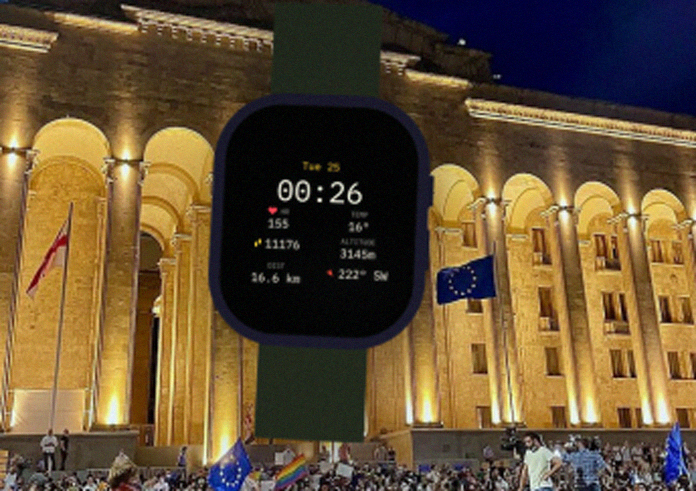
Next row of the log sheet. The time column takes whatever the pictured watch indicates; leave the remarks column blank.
0:26
